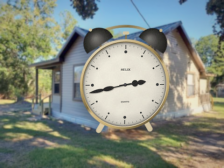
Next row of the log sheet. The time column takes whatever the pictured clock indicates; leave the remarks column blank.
2:43
